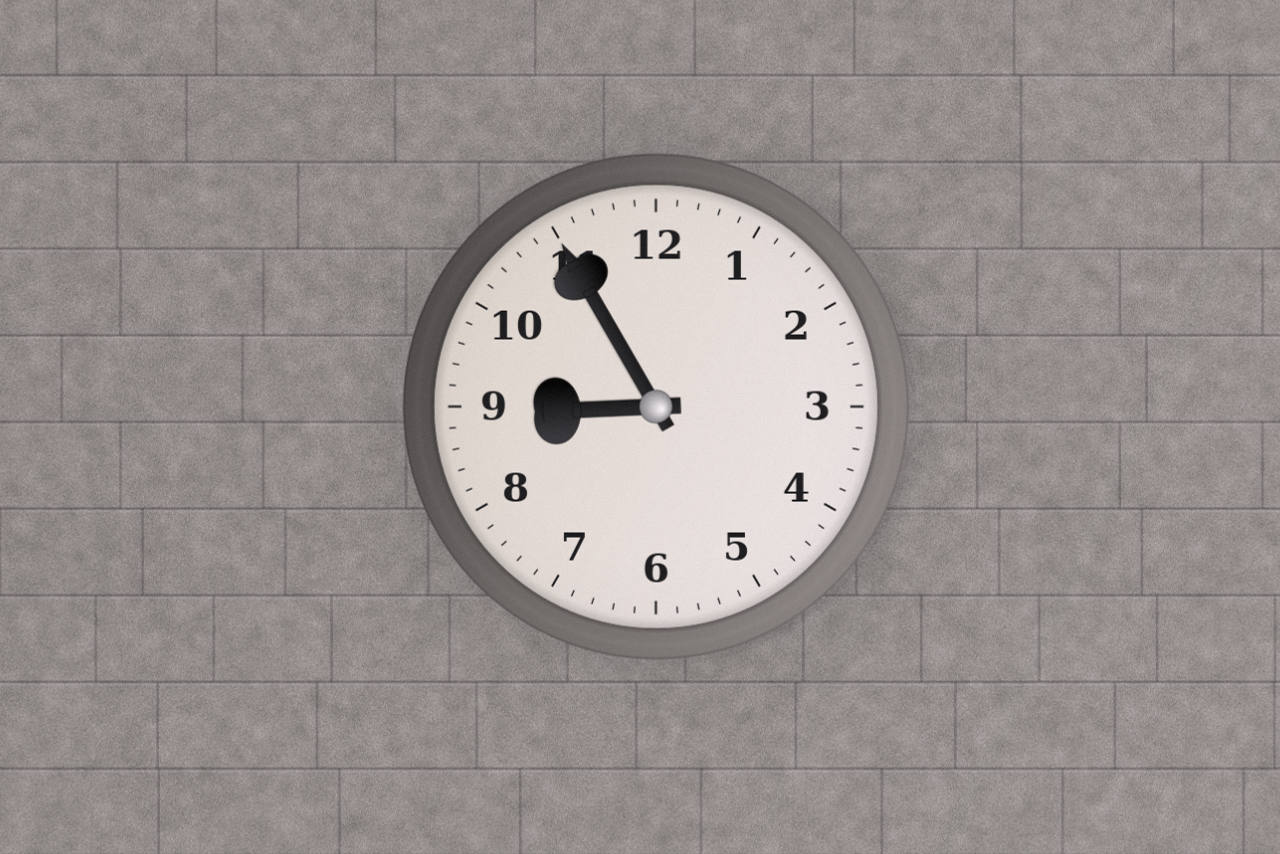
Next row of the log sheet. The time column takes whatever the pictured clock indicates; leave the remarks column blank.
8:55
